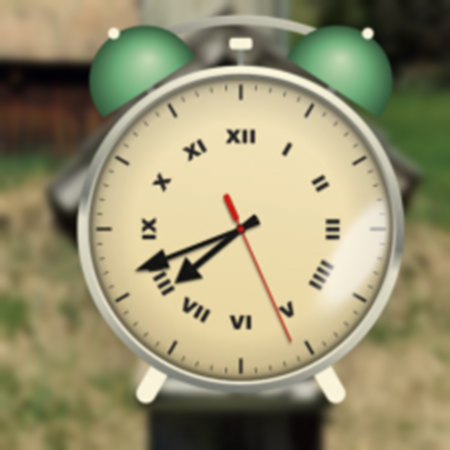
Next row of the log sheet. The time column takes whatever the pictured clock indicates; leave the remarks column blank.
7:41:26
